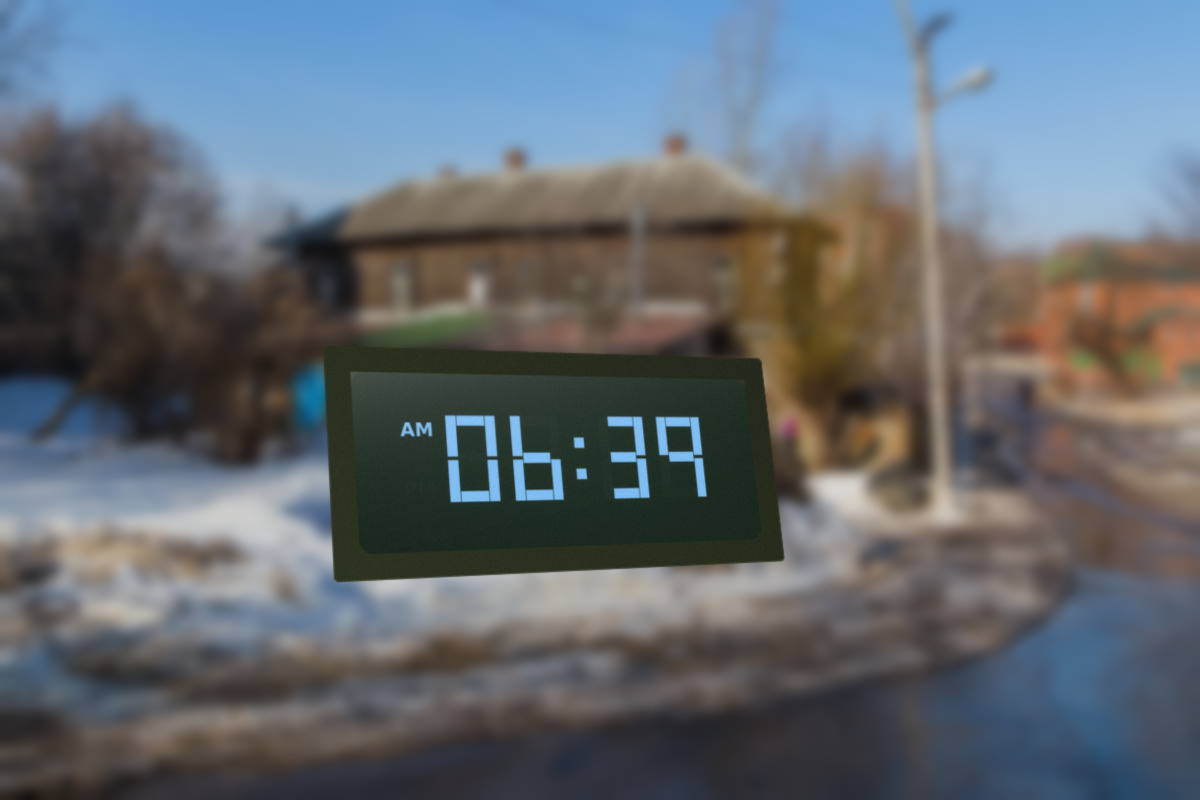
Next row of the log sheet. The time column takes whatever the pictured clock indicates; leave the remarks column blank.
6:39
